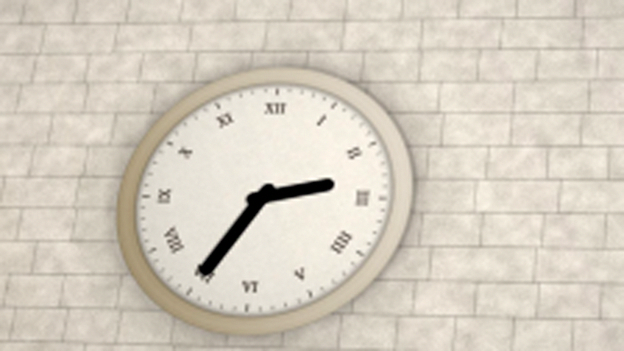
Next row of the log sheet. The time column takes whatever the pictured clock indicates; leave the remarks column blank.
2:35
